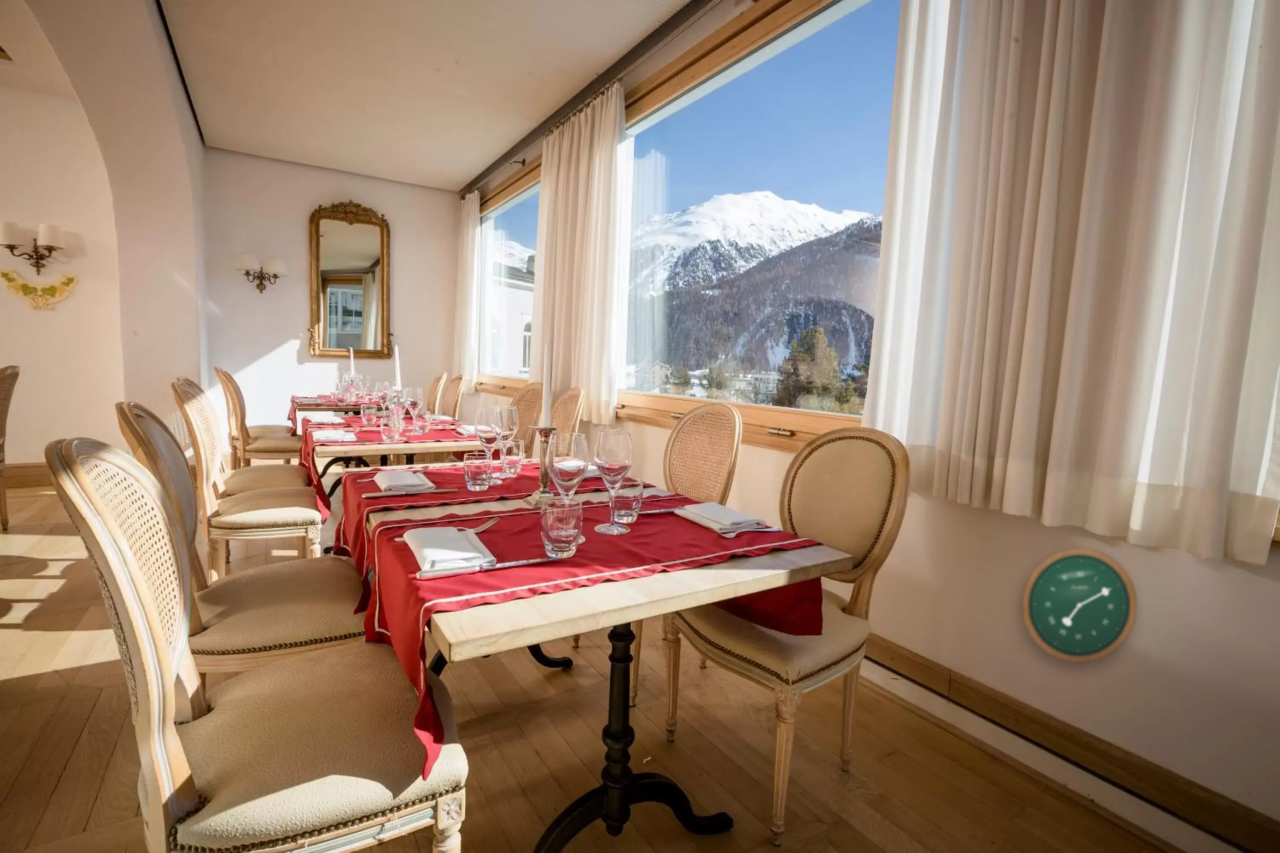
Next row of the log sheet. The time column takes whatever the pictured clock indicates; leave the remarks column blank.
7:10
